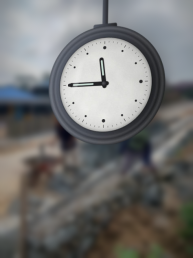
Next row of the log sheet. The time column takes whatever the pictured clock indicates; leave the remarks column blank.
11:45
